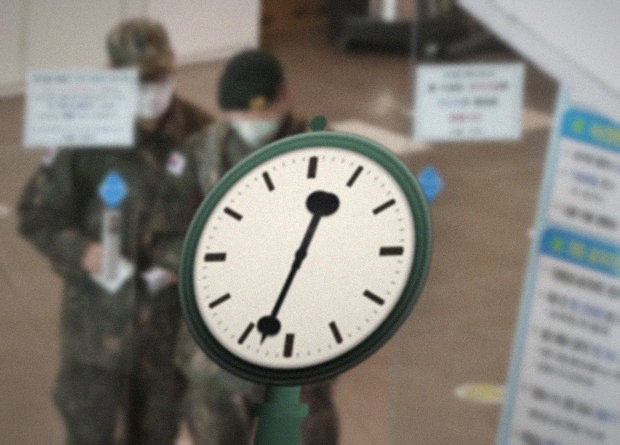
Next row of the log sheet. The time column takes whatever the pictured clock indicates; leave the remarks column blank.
12:33
